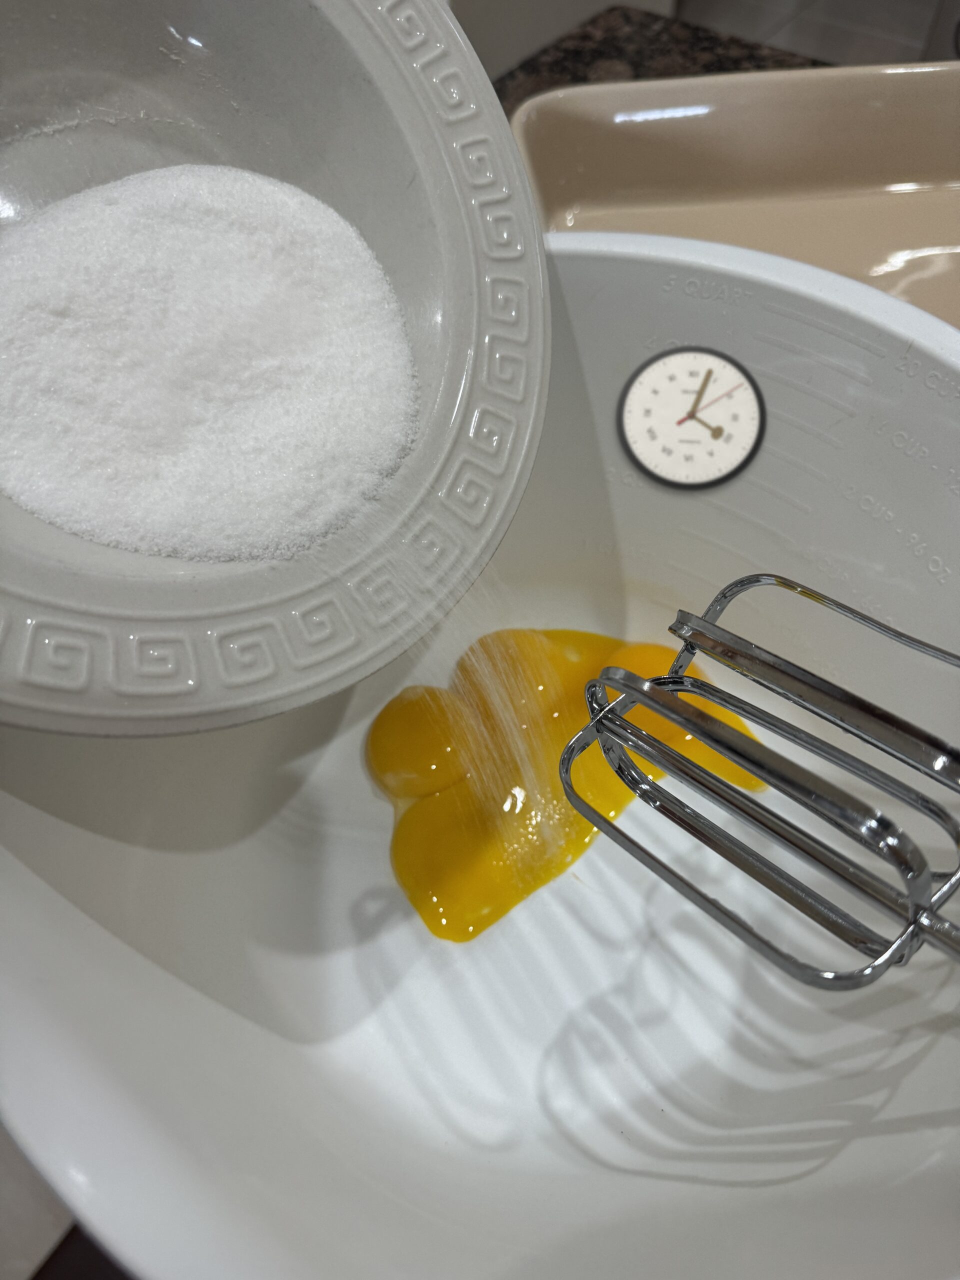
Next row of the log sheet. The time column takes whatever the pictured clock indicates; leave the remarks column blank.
4:03:09
